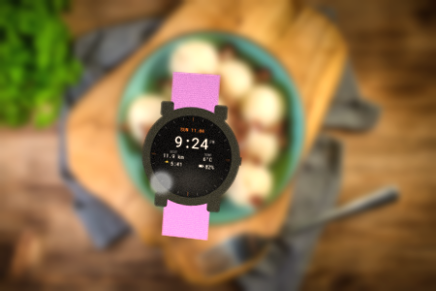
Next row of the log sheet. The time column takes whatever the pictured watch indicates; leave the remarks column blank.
9:24
